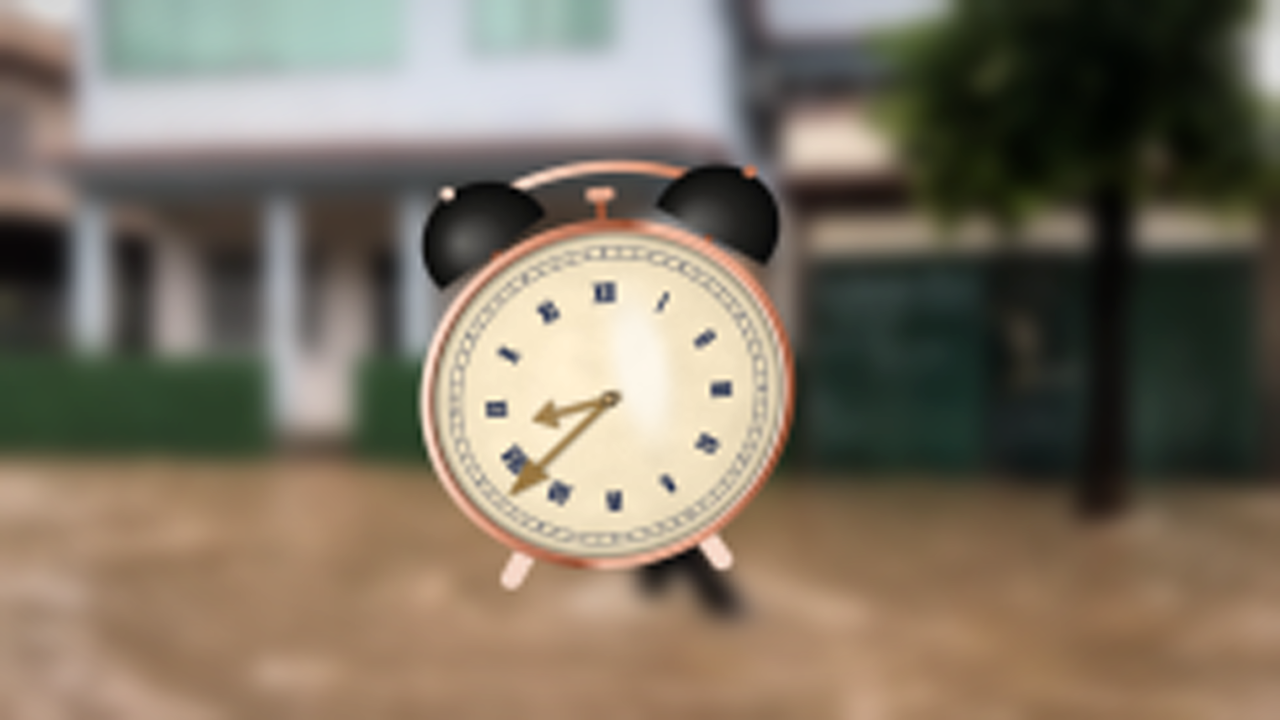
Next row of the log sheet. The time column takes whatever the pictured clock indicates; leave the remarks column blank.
8:38
